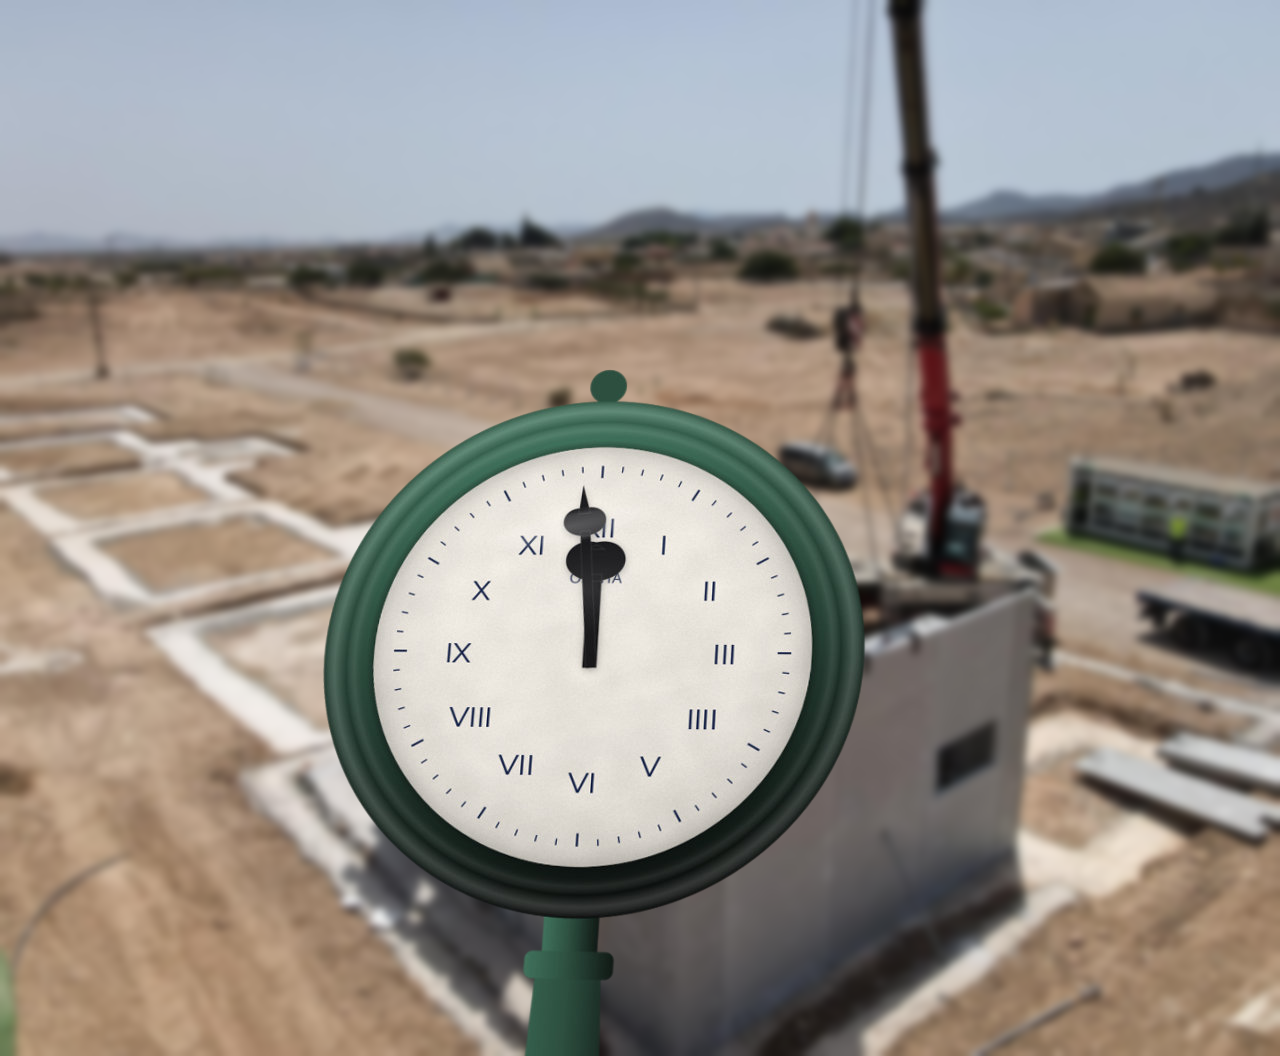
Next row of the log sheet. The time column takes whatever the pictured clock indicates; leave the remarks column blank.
11:59
